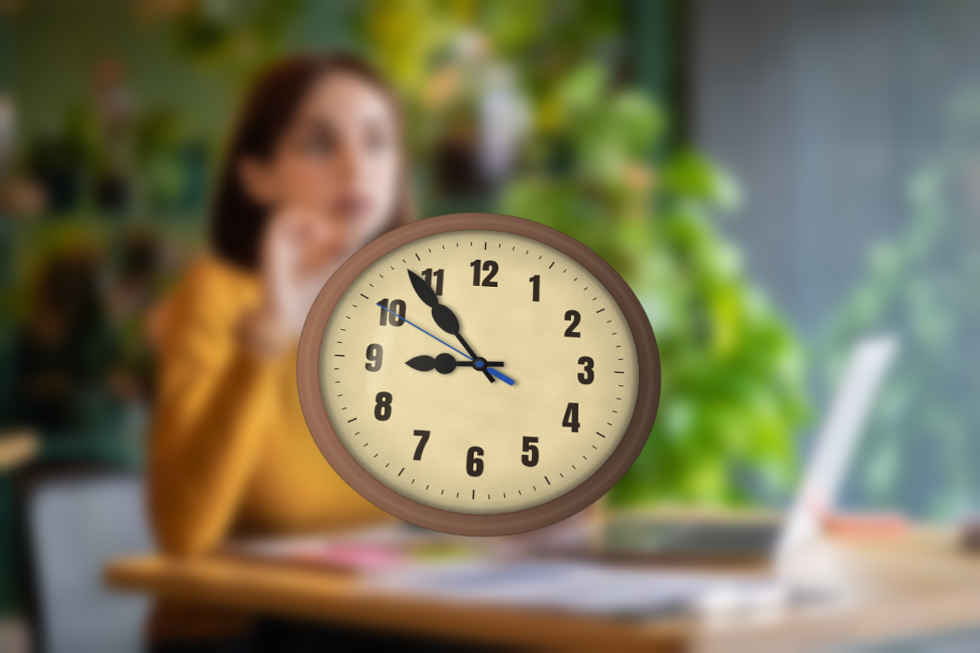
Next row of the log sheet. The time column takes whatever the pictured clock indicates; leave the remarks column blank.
8:53:50
